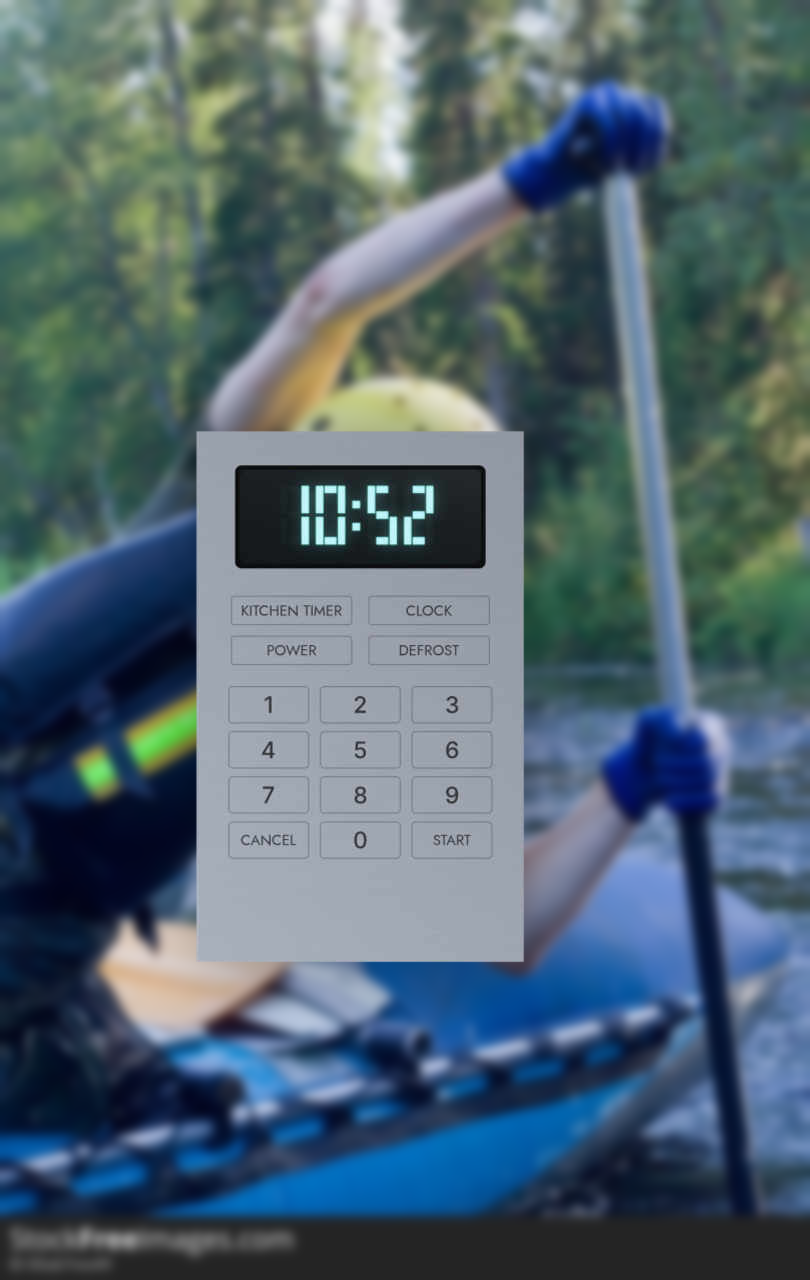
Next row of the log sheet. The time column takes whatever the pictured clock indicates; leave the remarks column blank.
10:52
